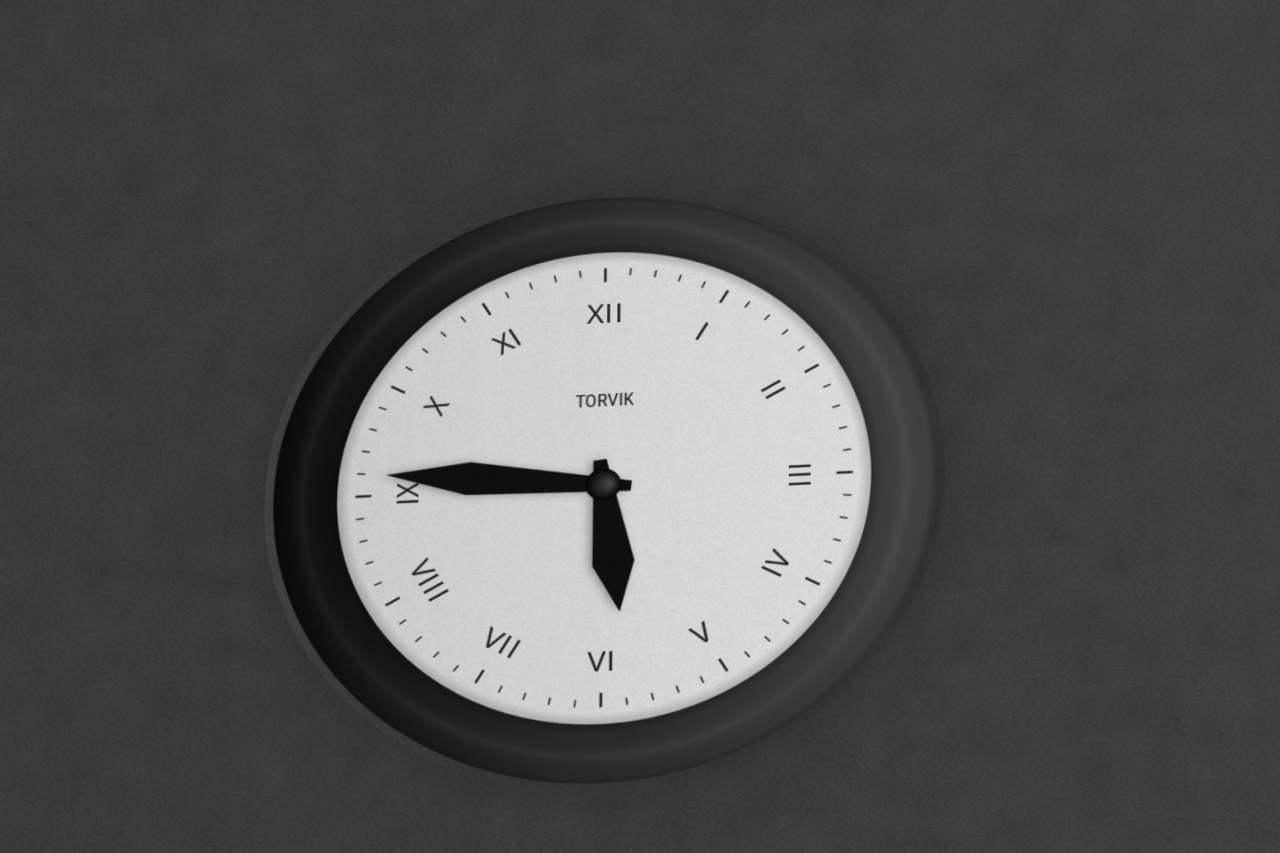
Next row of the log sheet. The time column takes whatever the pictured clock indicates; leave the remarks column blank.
5:46
